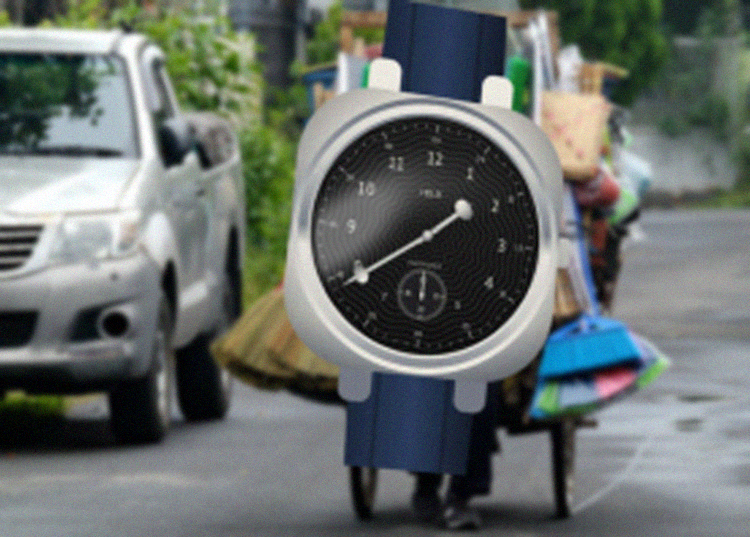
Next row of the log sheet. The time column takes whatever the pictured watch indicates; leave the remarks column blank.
1:39
